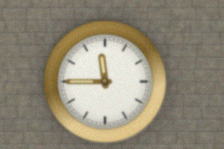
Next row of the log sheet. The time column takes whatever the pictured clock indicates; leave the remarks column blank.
11:45
